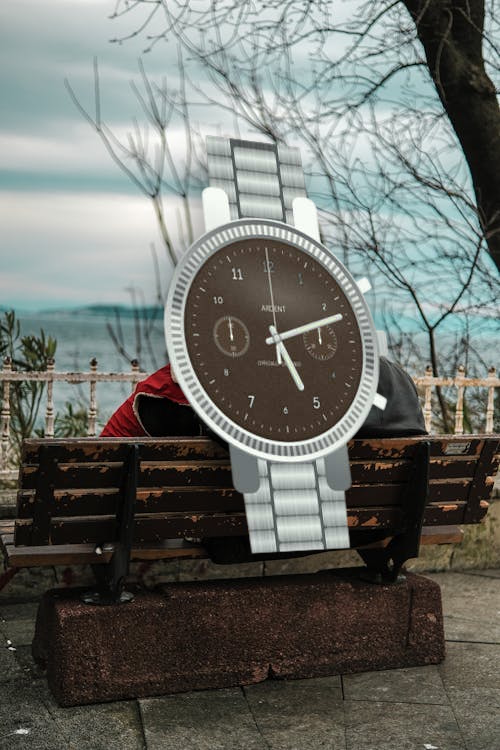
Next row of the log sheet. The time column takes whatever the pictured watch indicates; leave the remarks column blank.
5:12
